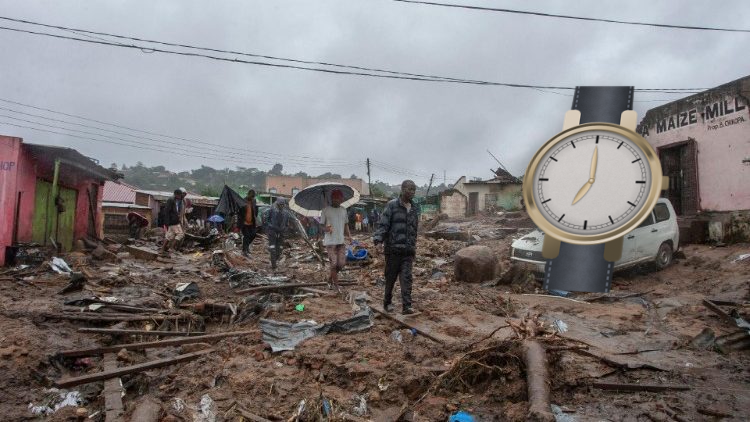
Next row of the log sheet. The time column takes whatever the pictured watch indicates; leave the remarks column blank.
7:00
